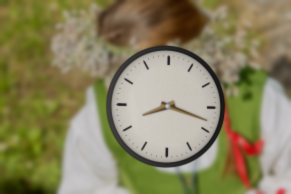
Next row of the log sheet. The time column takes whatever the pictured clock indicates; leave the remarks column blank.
8:18
